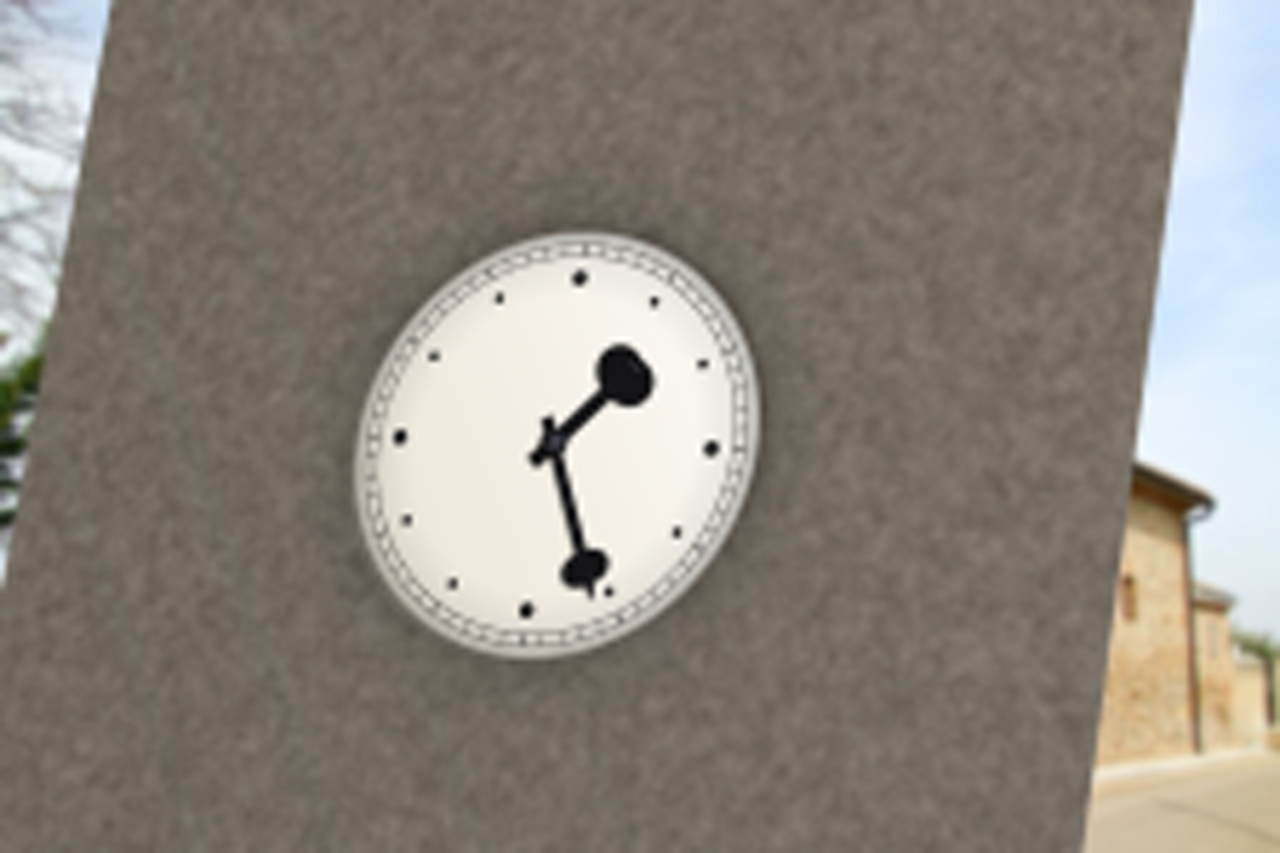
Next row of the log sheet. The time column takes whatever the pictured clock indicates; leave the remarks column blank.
1:26
